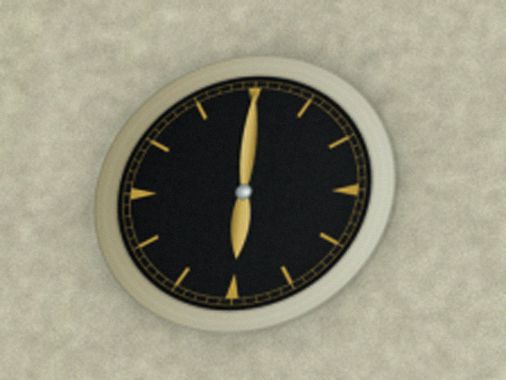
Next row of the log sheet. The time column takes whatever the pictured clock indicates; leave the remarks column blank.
6:00
